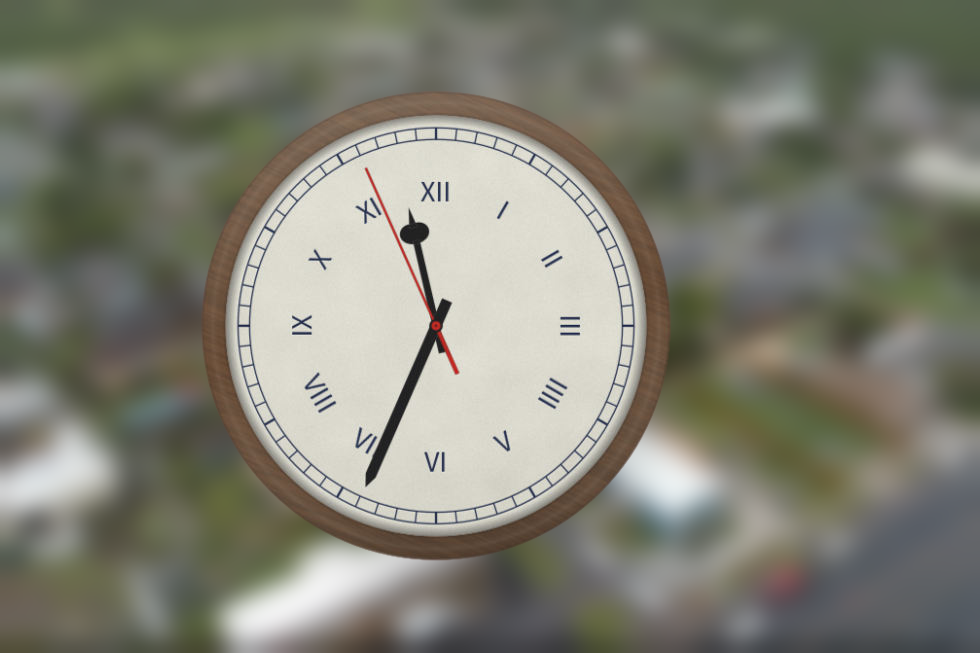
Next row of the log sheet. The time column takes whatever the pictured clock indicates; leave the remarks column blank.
11:33:56
